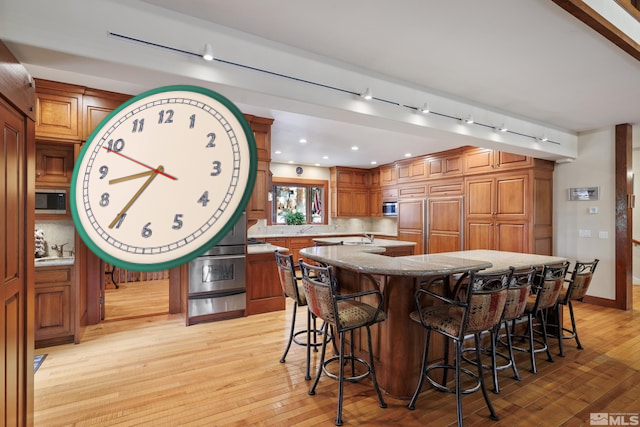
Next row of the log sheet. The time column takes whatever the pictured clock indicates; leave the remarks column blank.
8:35:49
